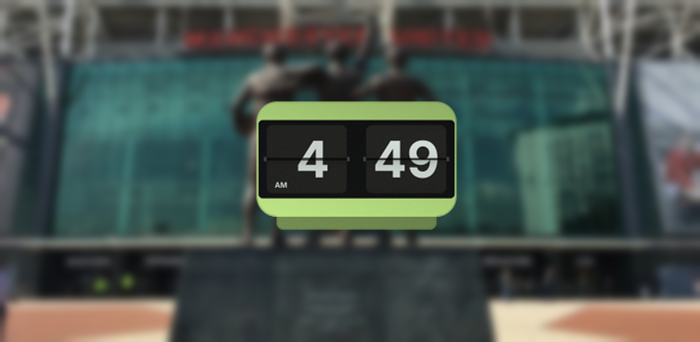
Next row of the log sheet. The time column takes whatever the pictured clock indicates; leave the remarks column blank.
4:49
